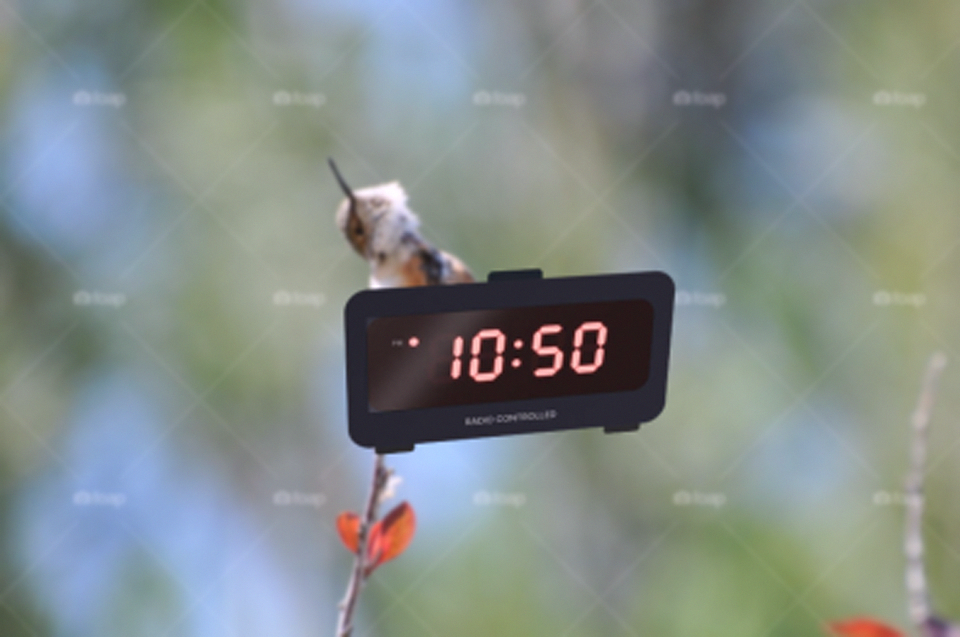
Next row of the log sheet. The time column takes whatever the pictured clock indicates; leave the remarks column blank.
10:50
